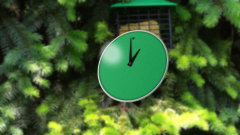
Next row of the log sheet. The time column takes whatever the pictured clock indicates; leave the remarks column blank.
12:59
